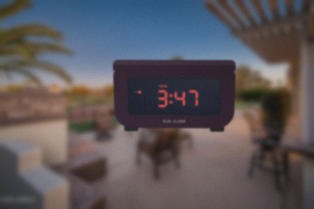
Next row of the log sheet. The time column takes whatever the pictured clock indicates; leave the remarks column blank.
3:47
